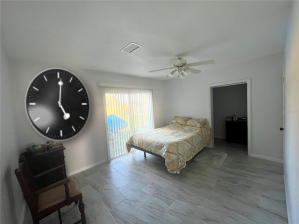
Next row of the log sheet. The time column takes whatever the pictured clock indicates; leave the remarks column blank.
5:01
